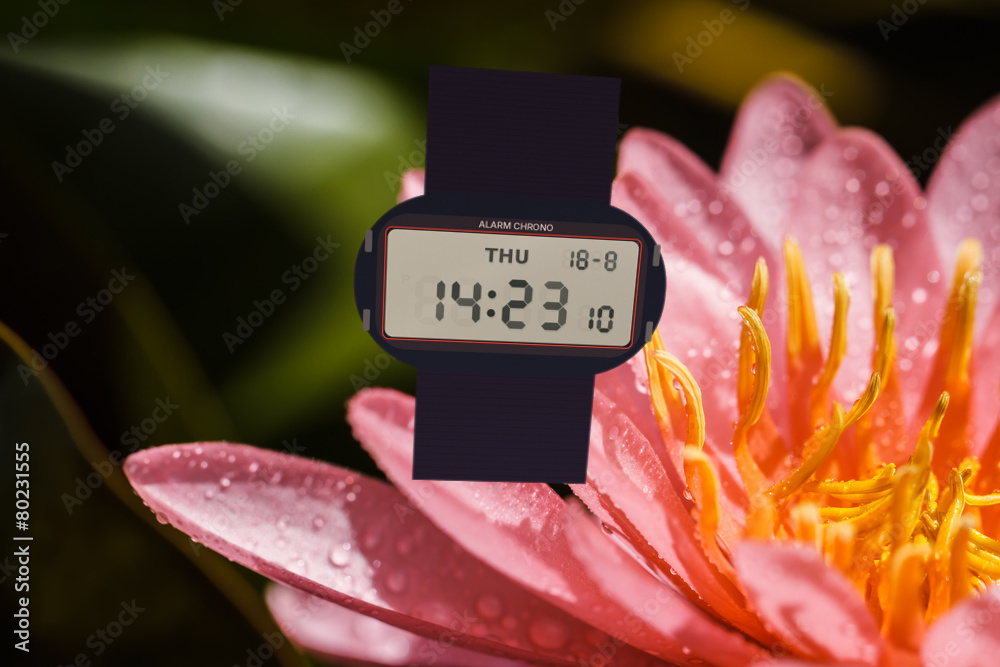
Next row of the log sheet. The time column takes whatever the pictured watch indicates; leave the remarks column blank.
14:23:10
